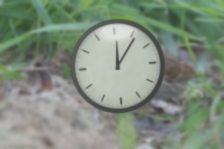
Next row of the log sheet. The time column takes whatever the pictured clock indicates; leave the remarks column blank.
12:06
